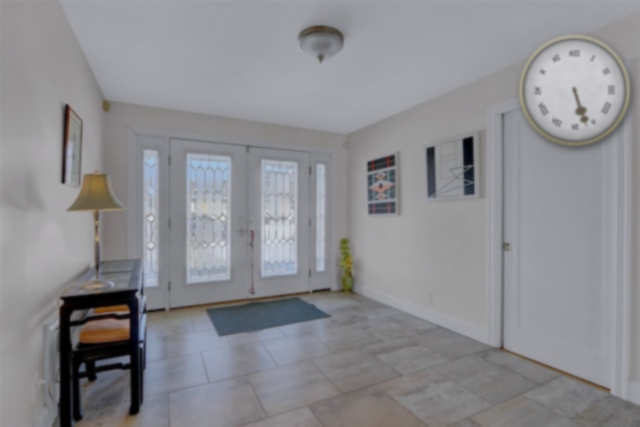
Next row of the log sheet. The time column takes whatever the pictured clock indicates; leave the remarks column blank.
5:27
